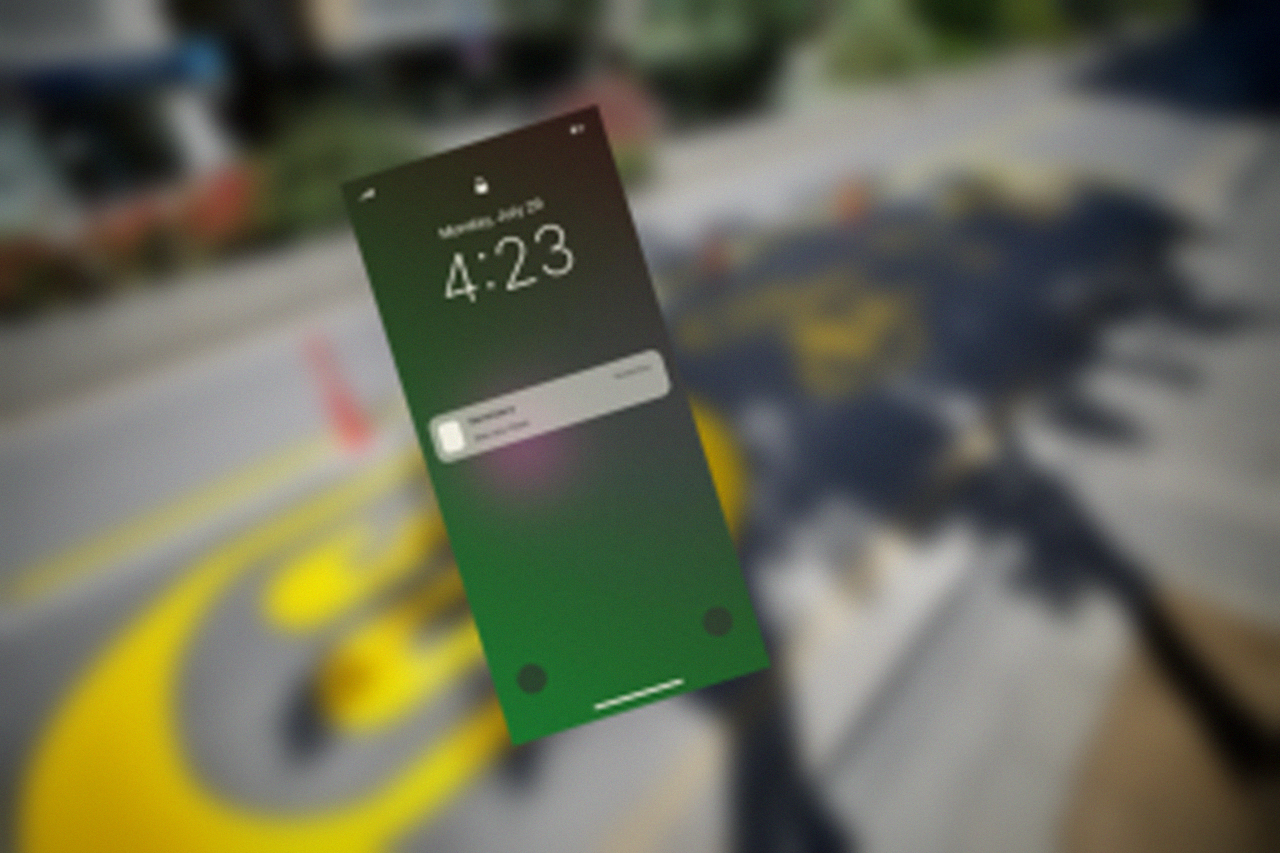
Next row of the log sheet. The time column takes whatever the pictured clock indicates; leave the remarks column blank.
4:23
